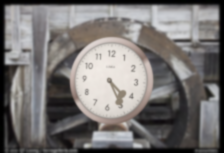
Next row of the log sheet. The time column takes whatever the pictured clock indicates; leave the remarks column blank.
4:25
